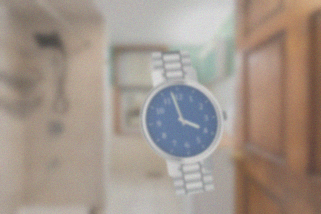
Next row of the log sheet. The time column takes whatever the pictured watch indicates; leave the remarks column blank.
3:58
